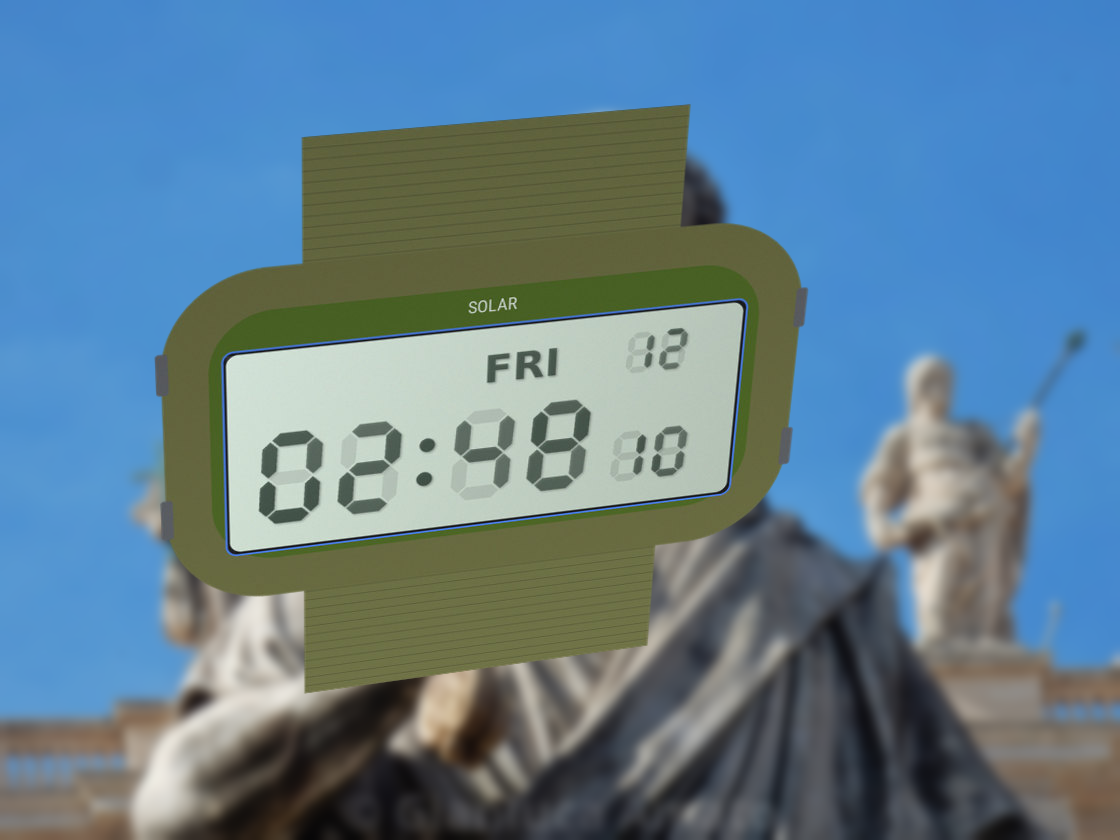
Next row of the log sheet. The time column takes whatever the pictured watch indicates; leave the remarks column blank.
2:48:10
